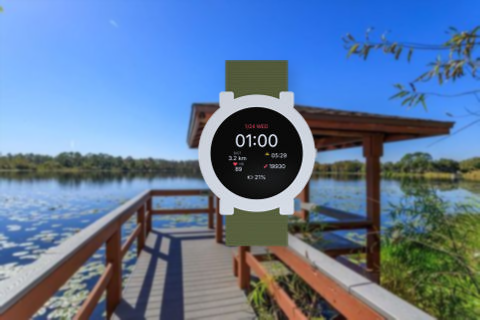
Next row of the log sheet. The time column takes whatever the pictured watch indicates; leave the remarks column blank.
1:00
